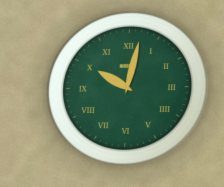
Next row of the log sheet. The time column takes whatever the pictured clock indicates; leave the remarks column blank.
10:02
